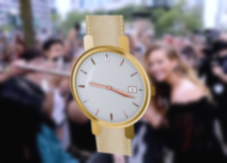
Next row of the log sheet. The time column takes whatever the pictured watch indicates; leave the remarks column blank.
9:18
